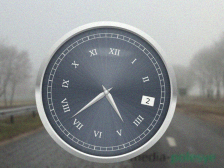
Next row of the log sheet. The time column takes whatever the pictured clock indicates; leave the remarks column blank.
4:37
